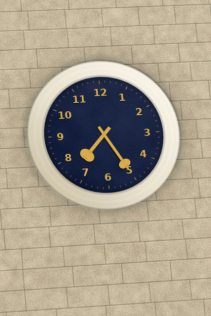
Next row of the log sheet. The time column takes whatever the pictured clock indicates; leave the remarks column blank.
7:25
